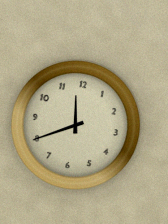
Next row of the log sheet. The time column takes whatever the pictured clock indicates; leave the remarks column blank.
11:40
